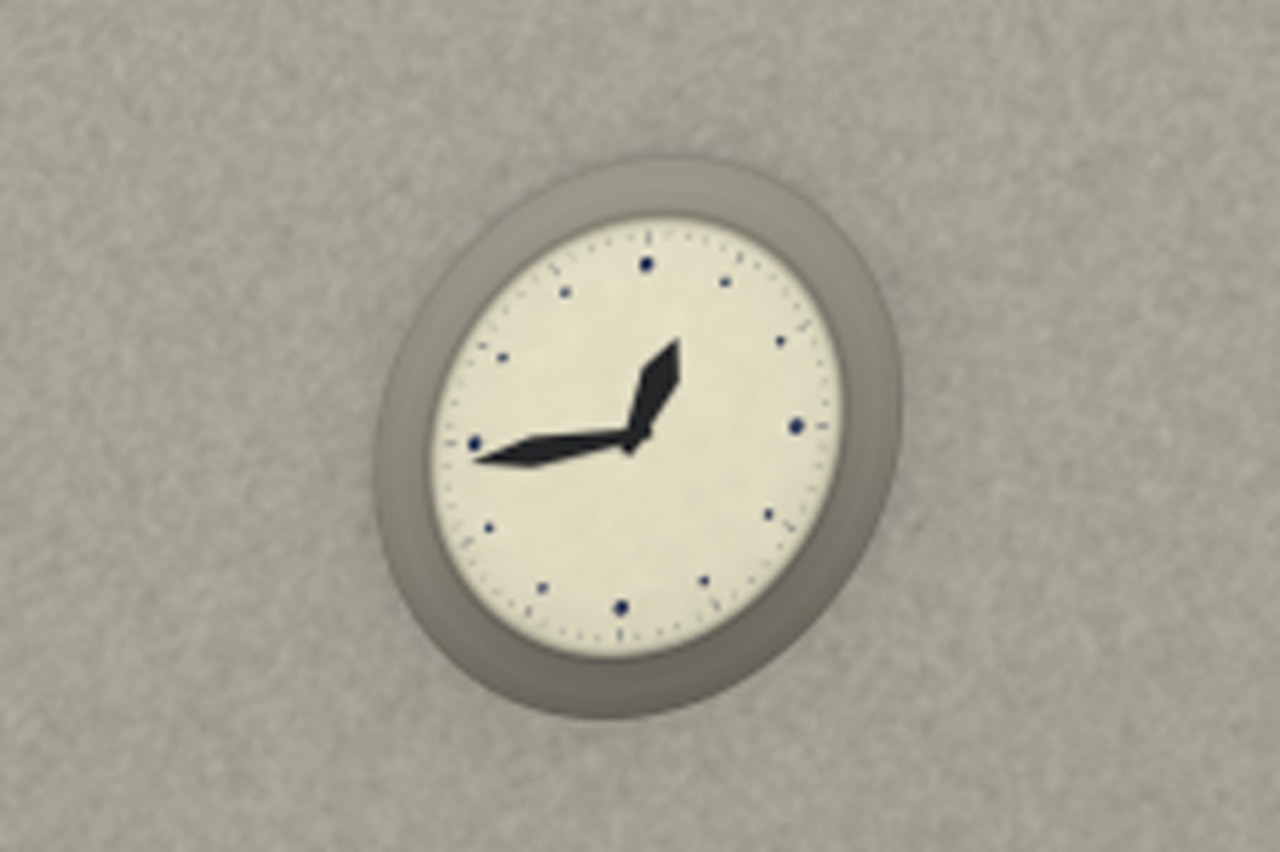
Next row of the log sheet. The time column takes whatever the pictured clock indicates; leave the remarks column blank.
12:44
